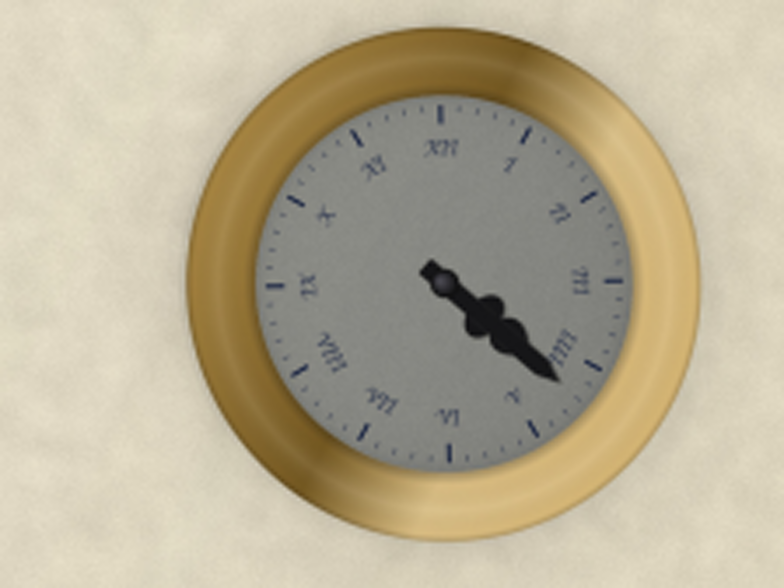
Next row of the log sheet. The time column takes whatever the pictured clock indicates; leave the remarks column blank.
4:22
